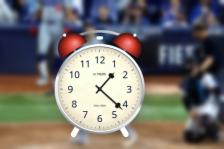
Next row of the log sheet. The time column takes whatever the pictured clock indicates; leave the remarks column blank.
1:22
